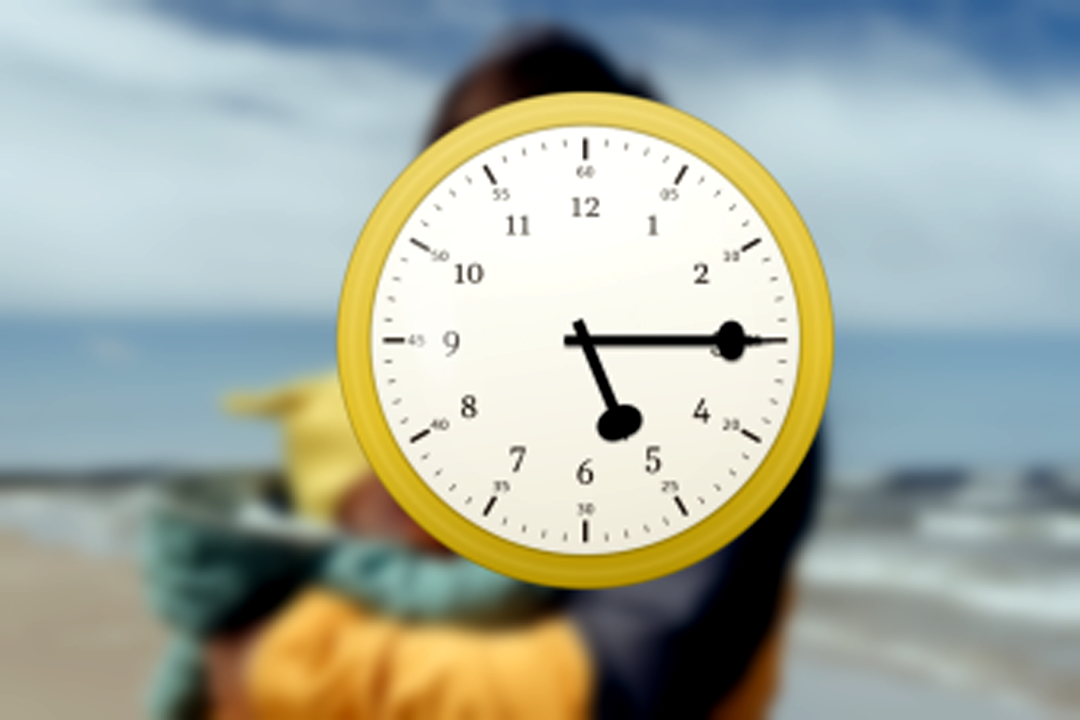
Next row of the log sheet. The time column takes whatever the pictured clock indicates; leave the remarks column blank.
5:15
